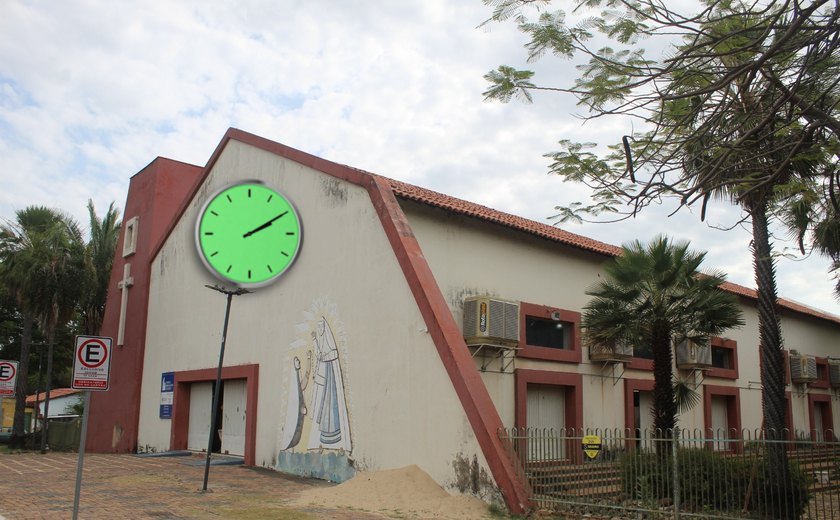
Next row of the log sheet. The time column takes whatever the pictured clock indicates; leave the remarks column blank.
2:10
